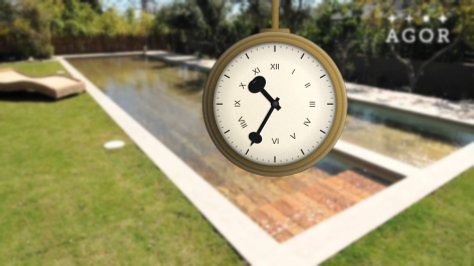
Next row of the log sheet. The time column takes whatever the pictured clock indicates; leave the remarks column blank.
10:35
